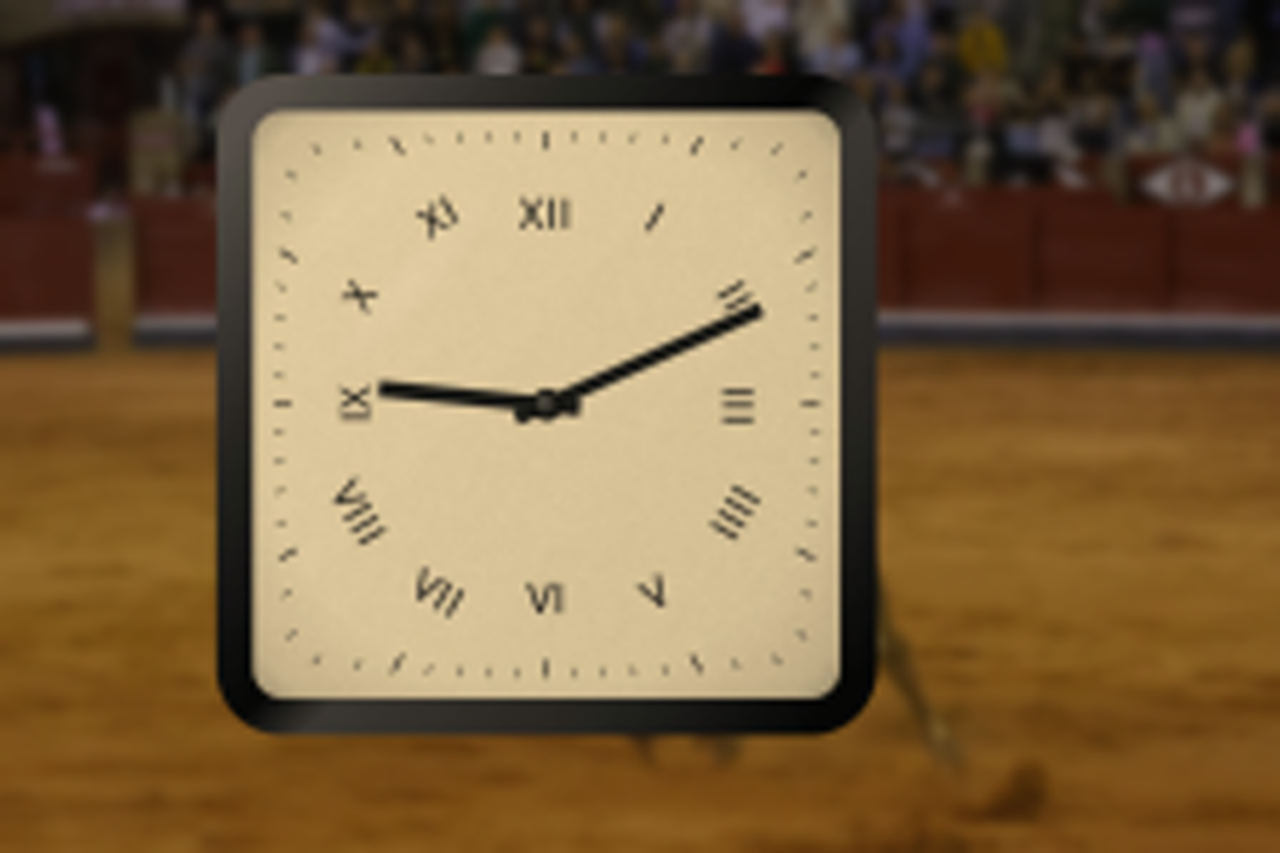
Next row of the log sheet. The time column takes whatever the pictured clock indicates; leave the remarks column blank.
9:11
